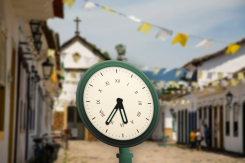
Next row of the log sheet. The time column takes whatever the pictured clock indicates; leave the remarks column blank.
5:36
